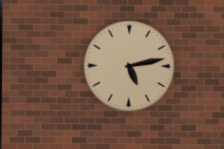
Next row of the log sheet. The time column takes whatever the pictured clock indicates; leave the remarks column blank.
5:13
